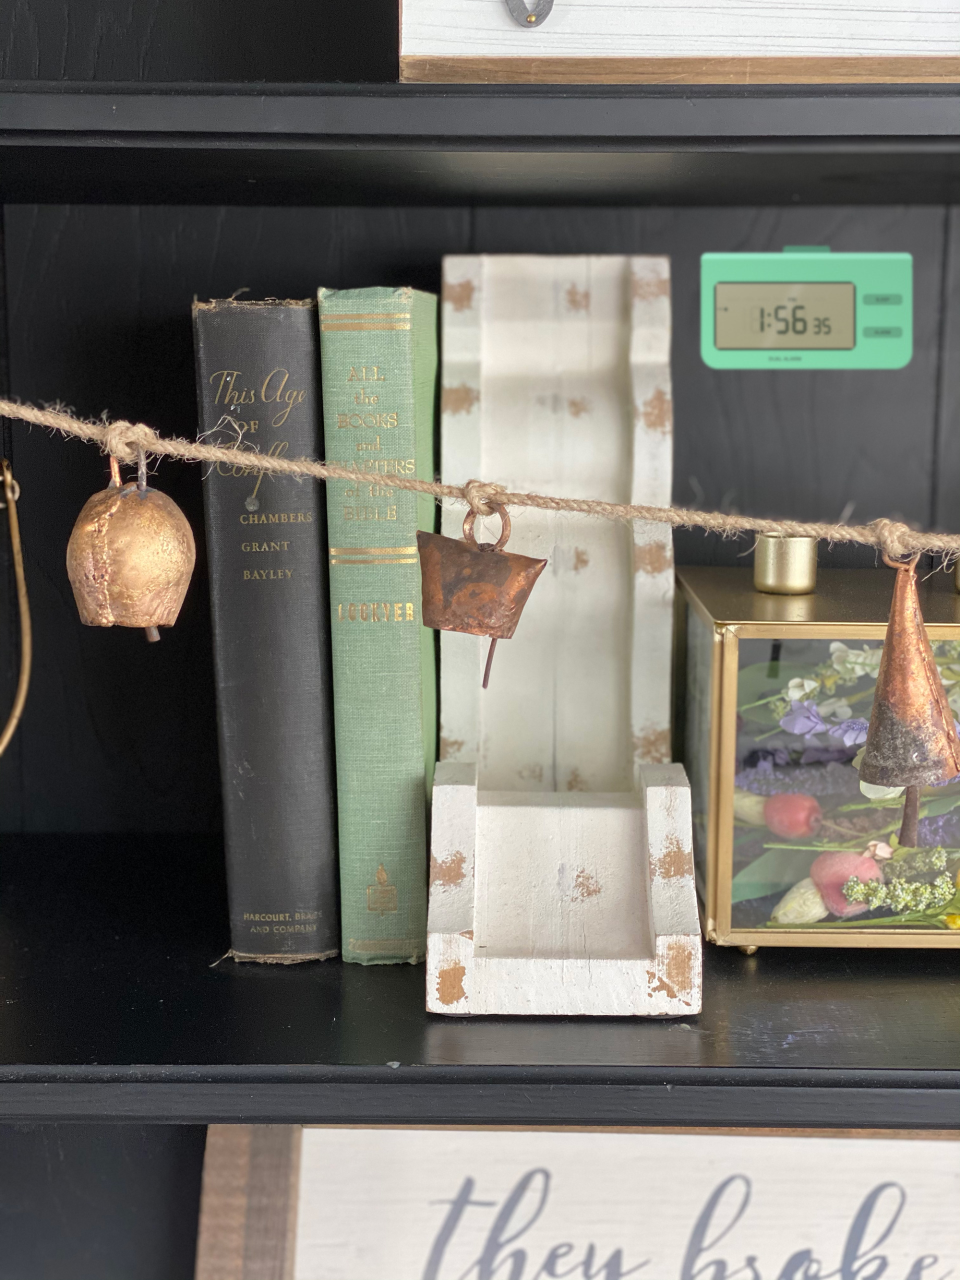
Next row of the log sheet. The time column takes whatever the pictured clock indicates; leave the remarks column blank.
1:56:35
